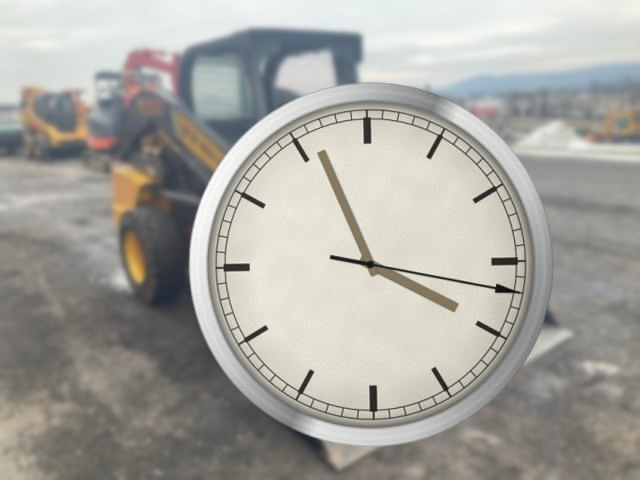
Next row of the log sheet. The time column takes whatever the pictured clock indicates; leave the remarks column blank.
3:56:17
